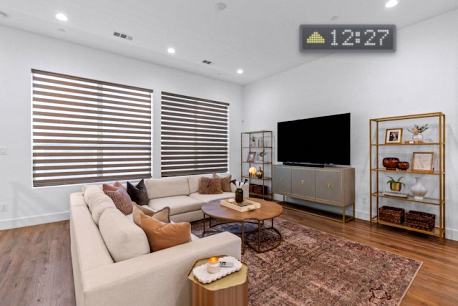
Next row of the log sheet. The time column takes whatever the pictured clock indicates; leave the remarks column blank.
12:27
